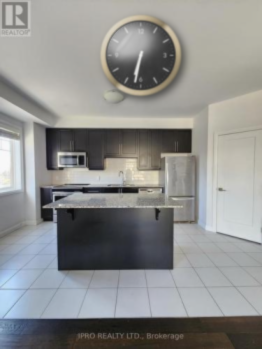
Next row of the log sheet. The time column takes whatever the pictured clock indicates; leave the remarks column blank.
6:32
